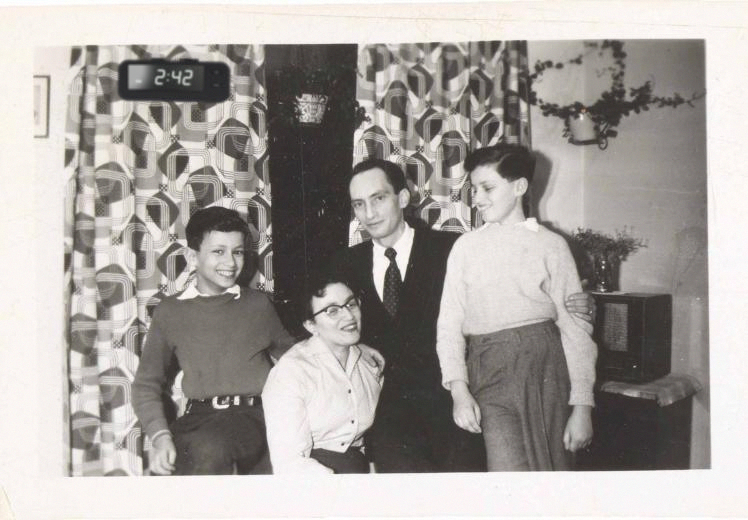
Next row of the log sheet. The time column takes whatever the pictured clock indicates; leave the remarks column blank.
2:42
